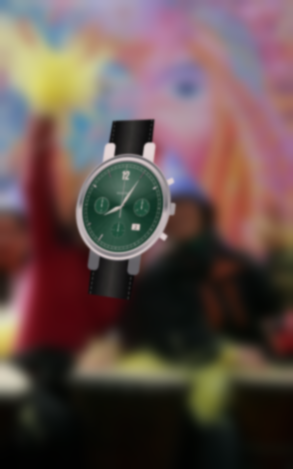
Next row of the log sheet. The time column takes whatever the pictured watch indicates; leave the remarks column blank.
8:05
